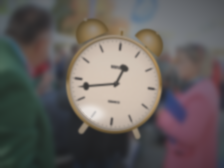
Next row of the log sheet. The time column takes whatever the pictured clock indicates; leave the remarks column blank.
12:43
